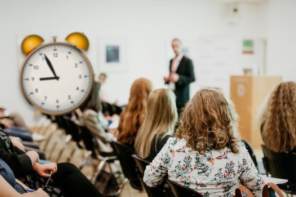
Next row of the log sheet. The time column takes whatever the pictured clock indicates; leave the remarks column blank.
8:56
